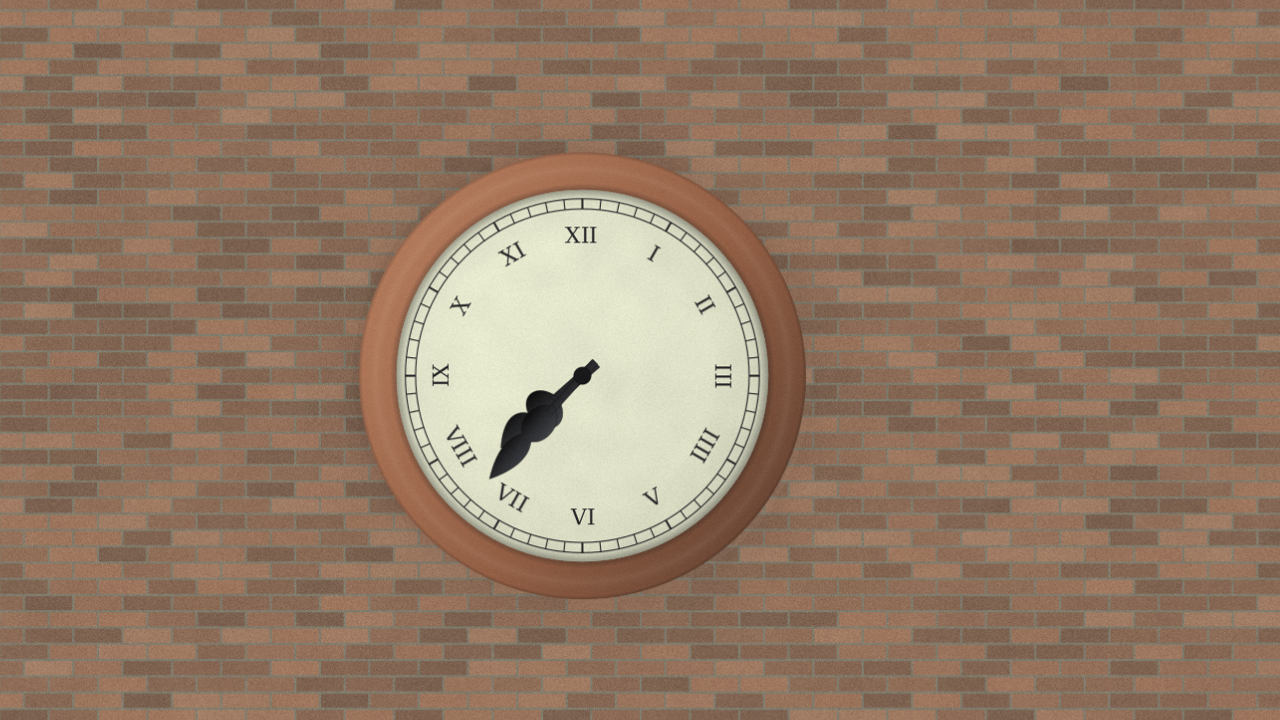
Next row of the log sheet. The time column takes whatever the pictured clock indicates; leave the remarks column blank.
7:37
